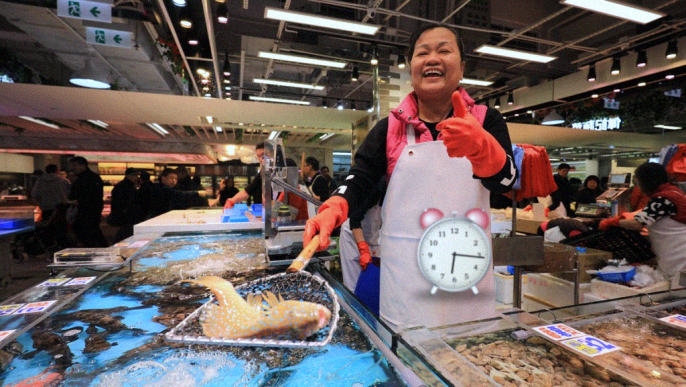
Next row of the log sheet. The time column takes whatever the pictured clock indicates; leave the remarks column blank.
6:16
